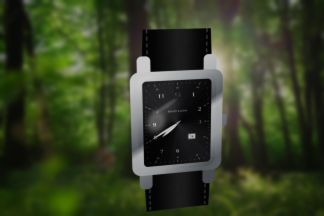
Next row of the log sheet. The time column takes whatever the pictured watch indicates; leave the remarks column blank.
7:40
